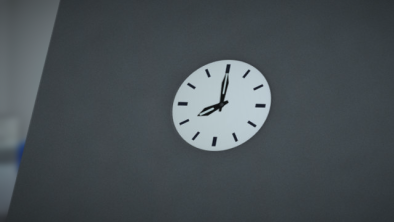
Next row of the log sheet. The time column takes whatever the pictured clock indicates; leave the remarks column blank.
8:00
